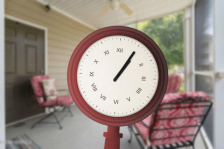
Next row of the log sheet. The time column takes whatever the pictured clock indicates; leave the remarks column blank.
1:05
